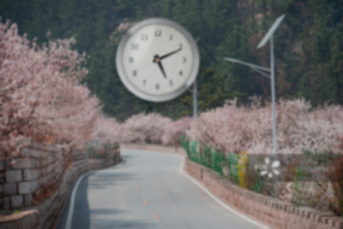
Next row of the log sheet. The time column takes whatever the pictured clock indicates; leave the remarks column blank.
5:11
